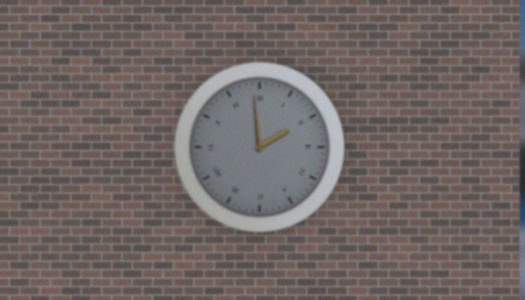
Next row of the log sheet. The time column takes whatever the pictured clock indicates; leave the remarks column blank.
1:59
